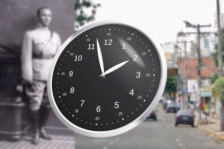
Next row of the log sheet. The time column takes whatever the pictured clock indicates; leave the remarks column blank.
1:57
